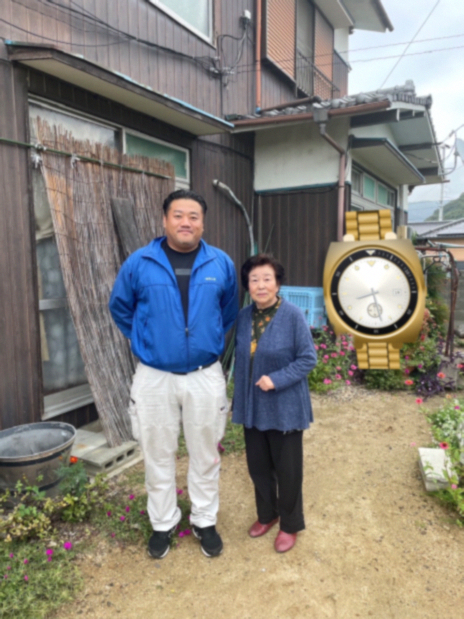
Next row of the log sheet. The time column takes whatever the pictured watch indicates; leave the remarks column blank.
8:28
